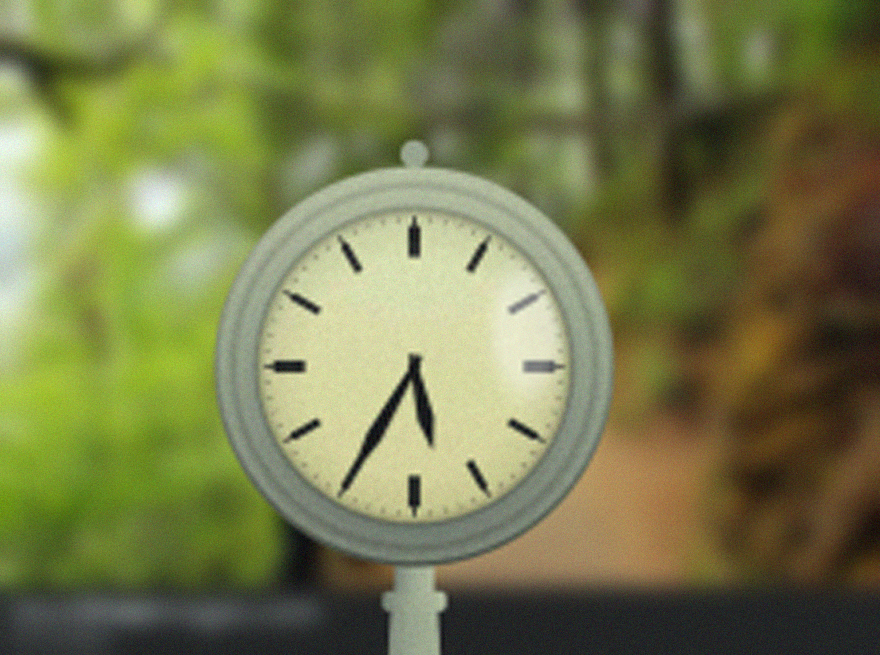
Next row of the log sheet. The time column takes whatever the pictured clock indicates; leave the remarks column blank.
5:35
